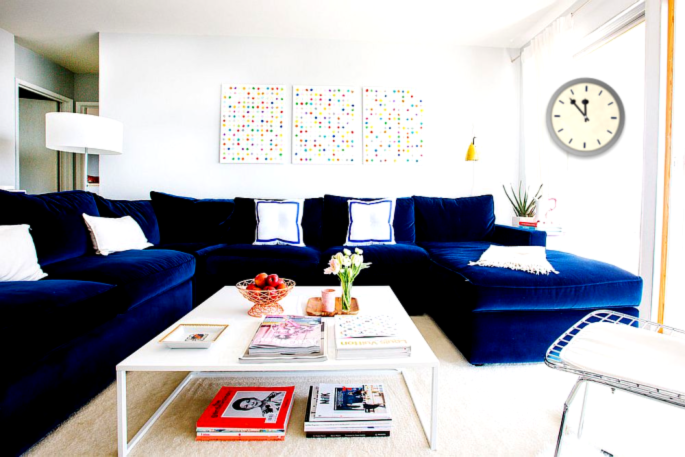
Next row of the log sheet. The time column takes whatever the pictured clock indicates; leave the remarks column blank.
11:53
